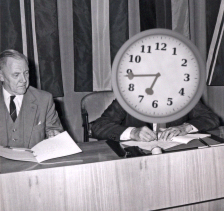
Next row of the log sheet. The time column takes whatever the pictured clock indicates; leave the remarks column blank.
6:44
